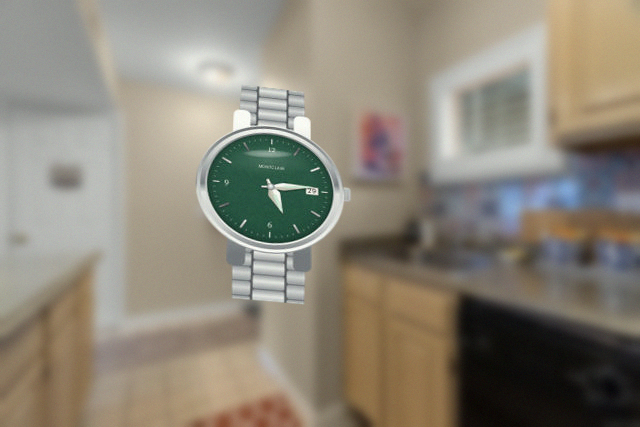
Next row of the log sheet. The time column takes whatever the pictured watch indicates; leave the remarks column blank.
5:14
